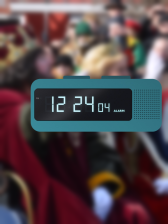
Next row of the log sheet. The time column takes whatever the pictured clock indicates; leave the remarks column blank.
12:24:04
